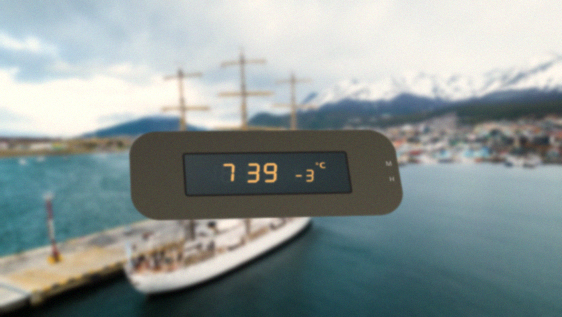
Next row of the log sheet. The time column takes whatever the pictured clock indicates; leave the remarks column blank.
7:39
